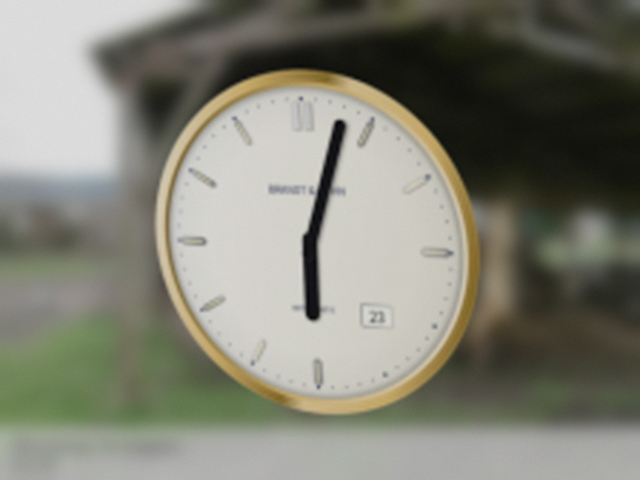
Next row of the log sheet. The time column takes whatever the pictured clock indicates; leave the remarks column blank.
6:03
